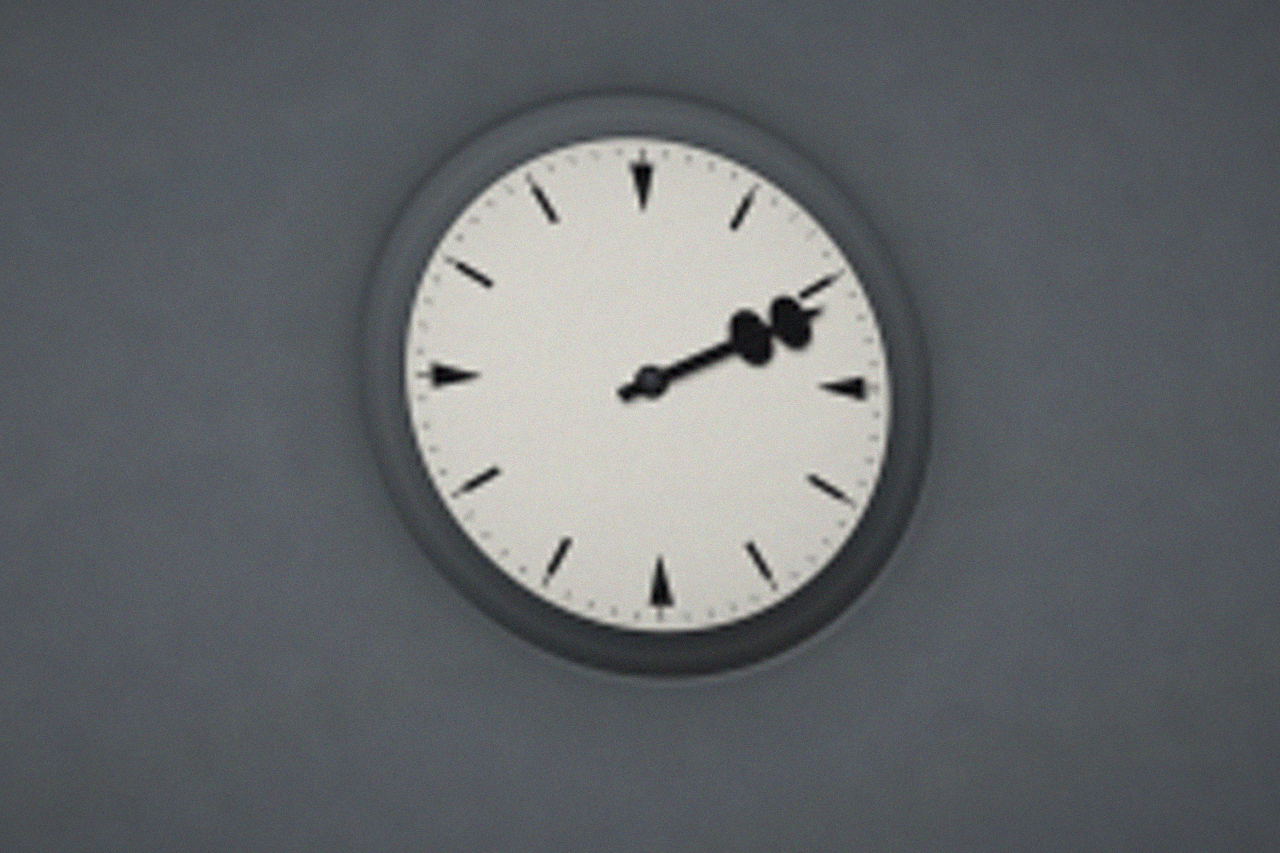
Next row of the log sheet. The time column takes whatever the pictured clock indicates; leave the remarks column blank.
2:11
